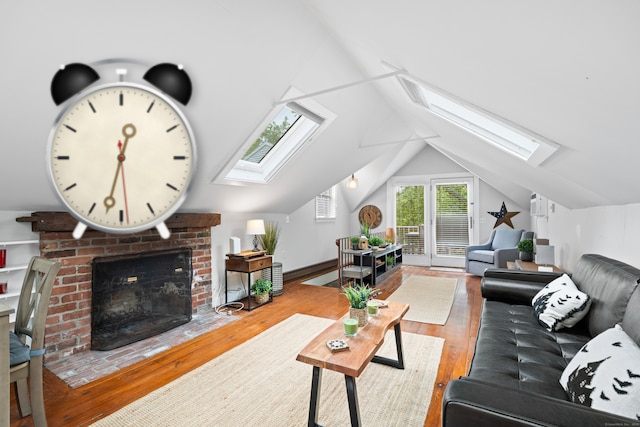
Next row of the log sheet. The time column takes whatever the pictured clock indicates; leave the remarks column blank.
12:32:29
